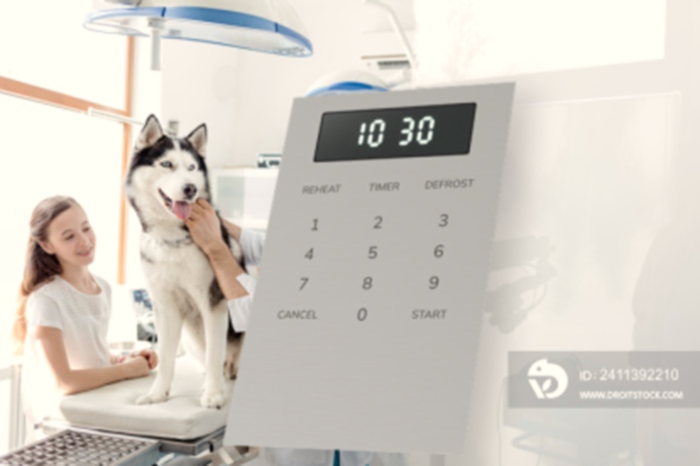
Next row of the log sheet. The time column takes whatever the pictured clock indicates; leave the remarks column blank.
10:30
